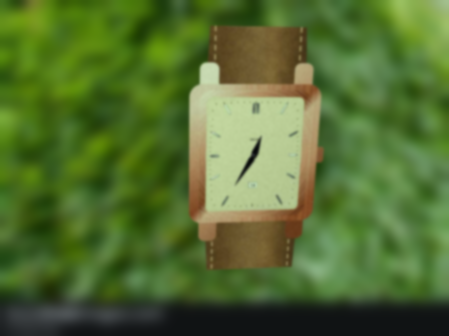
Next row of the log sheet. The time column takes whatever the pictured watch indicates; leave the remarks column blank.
12:35
